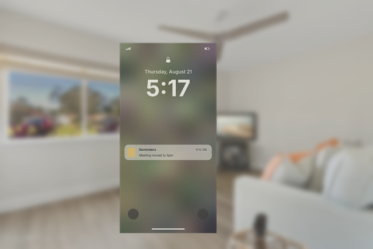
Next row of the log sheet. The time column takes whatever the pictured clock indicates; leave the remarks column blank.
5:17
